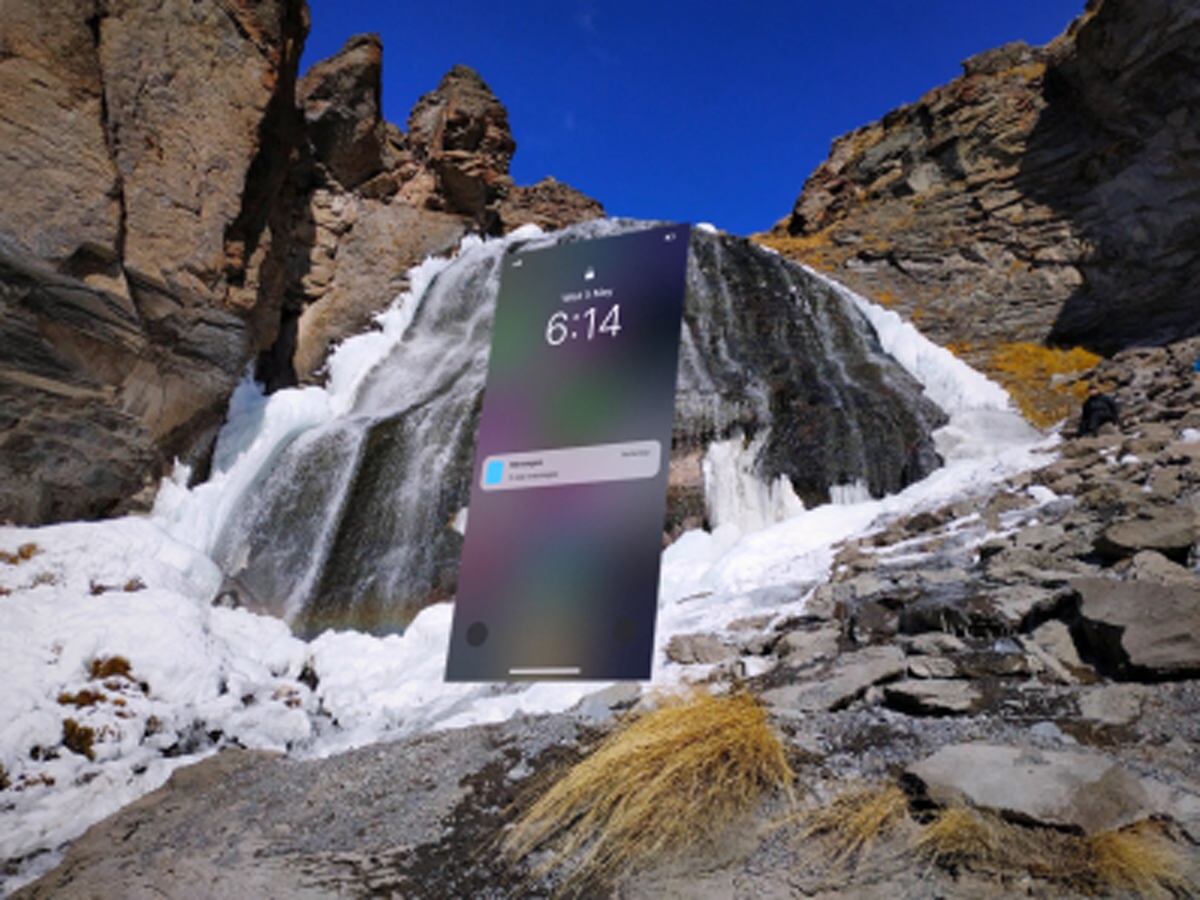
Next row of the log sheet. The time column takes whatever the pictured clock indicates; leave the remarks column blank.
6:14
